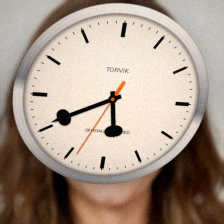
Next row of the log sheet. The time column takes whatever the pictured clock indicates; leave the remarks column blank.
5:40:34
